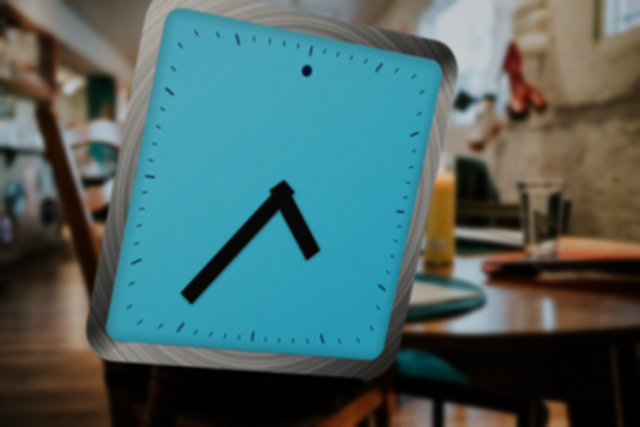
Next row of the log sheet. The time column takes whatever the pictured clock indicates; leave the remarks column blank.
4:36
